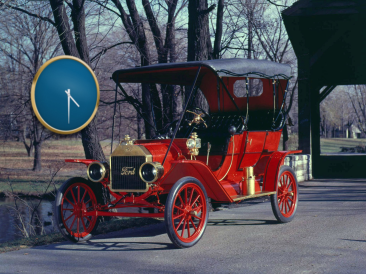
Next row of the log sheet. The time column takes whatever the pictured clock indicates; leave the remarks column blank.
4:30
